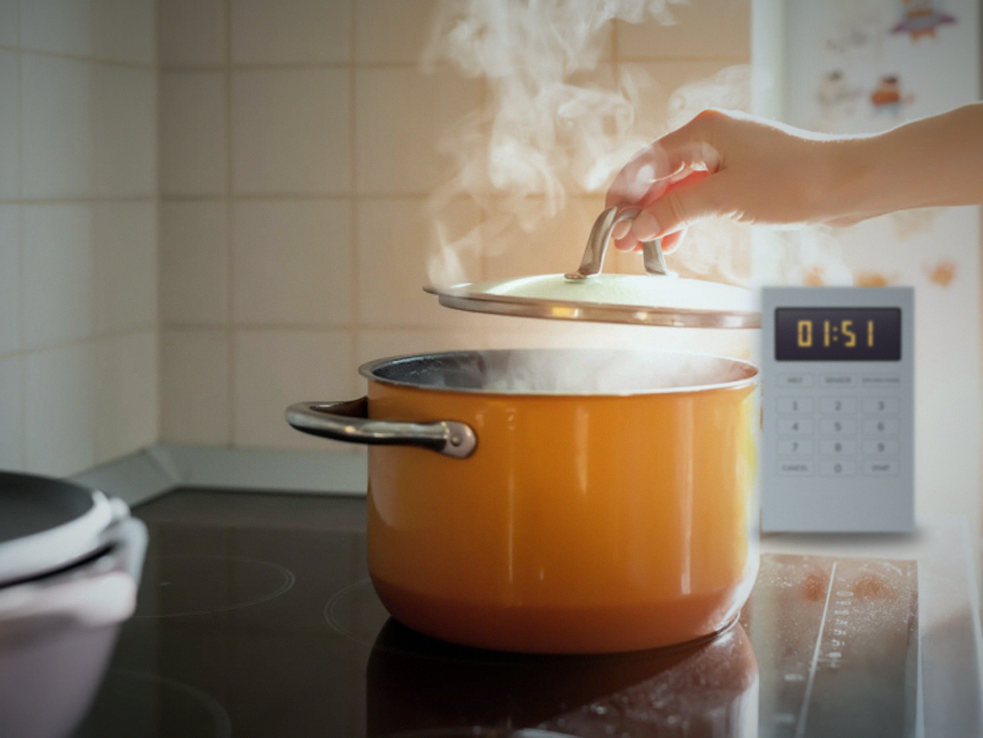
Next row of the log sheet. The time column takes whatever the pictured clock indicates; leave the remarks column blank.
1:51
